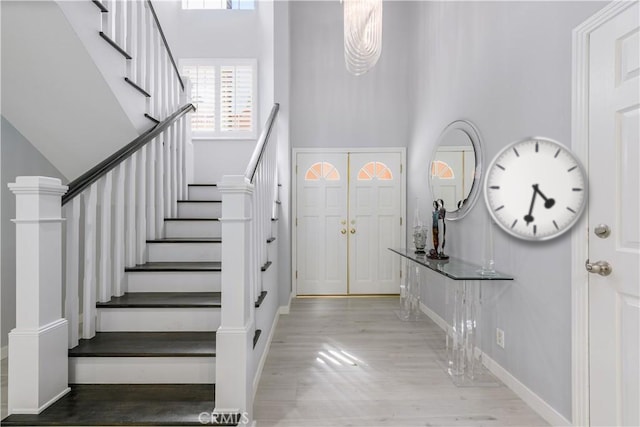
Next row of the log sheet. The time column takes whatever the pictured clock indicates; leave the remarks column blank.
4:32
